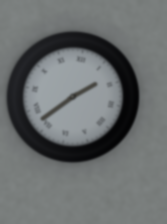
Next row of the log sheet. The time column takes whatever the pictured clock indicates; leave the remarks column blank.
1:37
